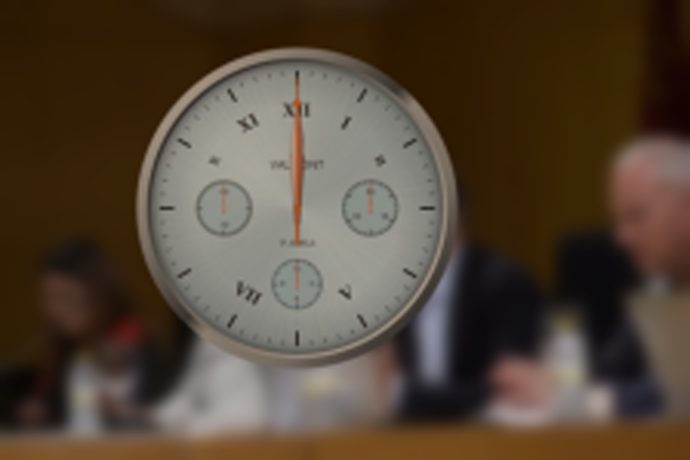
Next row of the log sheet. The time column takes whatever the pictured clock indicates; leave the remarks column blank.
12:00
